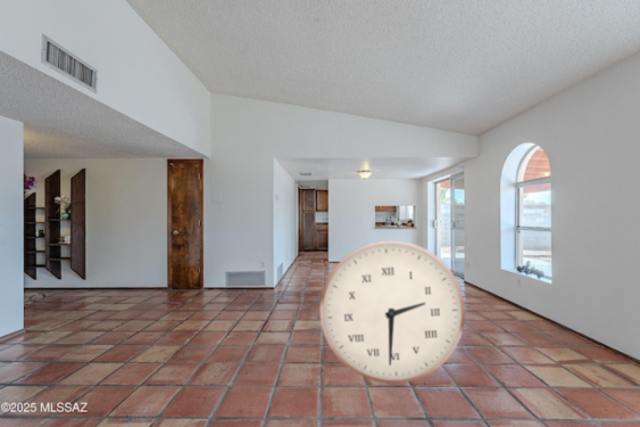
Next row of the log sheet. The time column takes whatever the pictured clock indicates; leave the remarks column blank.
2:31
